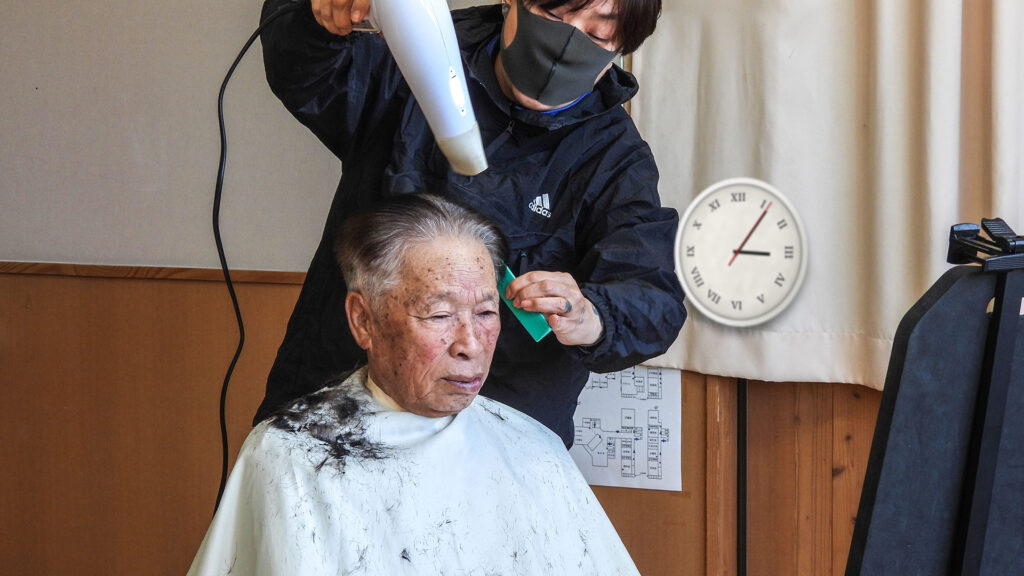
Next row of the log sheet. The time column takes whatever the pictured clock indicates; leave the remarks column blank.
3:06:06
